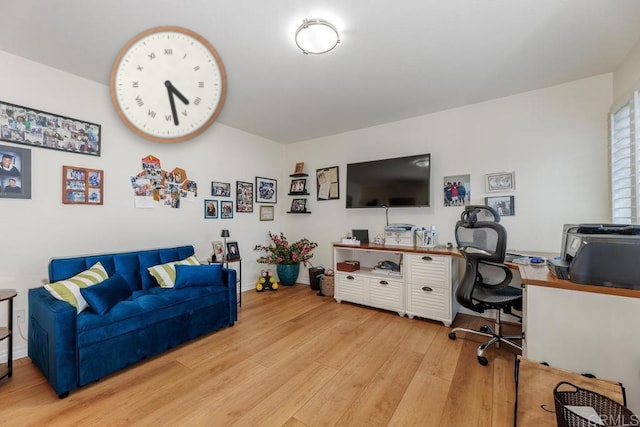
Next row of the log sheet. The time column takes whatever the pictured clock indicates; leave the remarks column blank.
4:28
